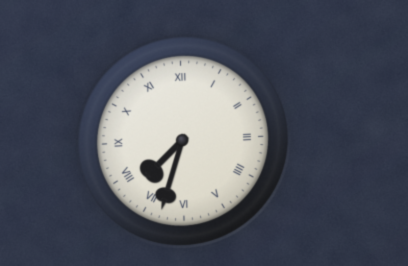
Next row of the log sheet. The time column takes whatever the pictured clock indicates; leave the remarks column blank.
7:33
